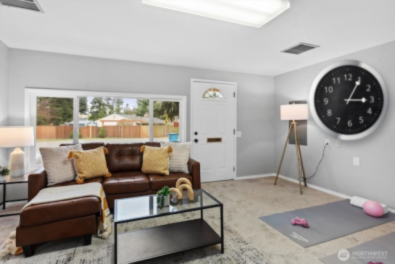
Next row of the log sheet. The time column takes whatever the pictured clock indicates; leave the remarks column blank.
3:05
